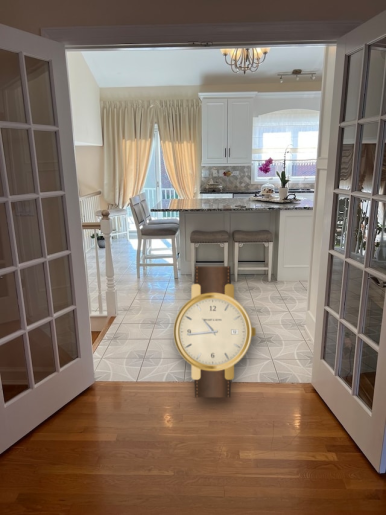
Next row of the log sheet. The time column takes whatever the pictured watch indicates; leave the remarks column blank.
10:44
